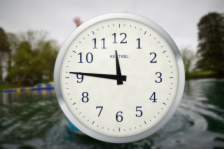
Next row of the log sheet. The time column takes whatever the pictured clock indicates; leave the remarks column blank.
11:46
